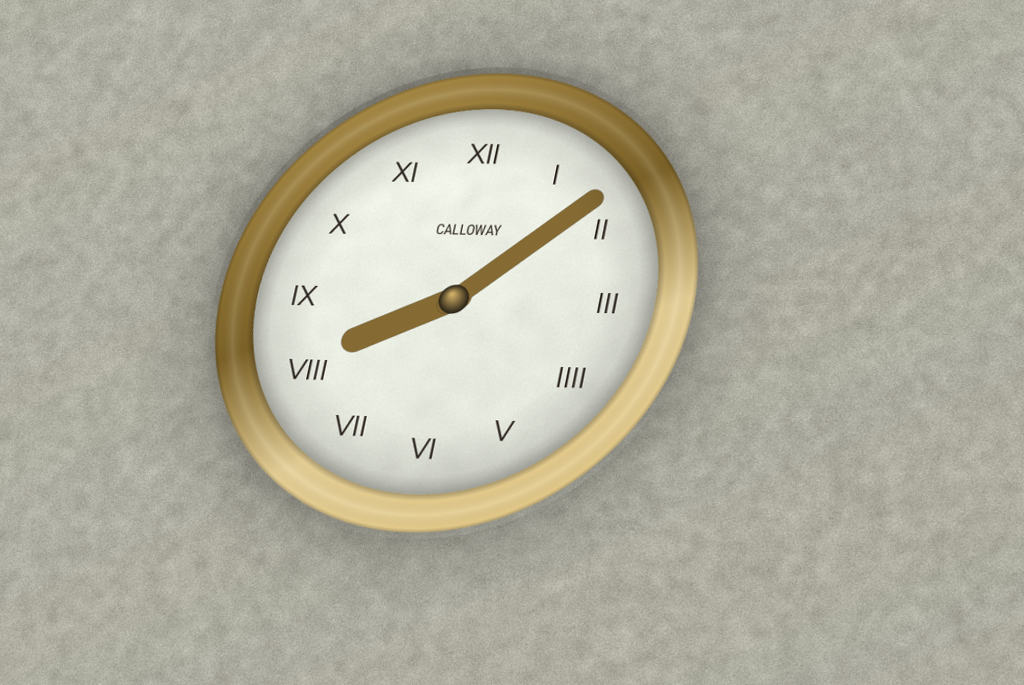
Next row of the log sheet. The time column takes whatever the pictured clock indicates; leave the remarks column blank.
8:08
